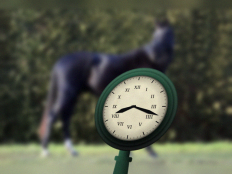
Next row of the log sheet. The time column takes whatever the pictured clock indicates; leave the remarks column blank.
8:18
